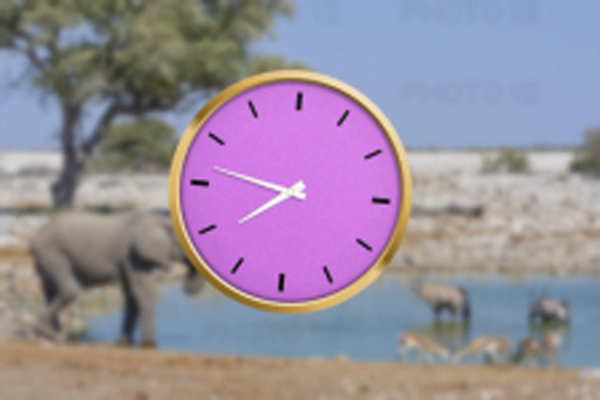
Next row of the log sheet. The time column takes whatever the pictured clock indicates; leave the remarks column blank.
7:47
